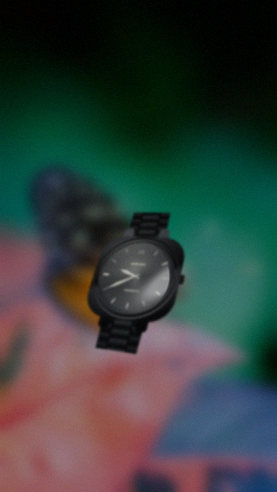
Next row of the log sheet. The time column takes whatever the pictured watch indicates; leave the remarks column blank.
9:40
